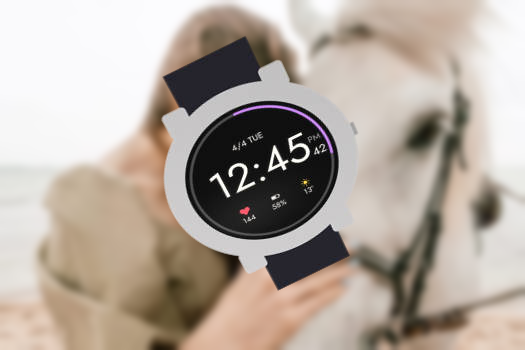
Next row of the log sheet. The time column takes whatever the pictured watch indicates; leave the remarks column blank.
12:45:42
